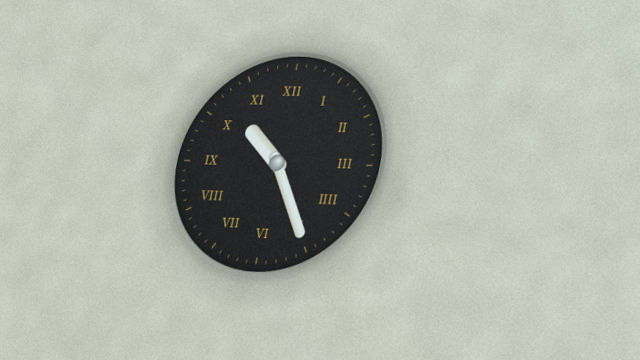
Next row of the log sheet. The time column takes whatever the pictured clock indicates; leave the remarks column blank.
10:25
